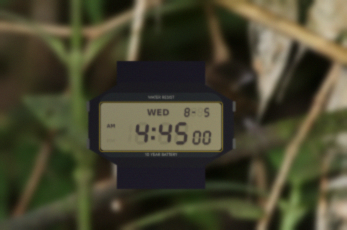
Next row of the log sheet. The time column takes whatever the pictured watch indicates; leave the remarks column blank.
4:45:00
